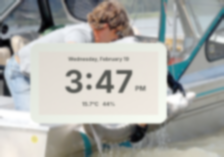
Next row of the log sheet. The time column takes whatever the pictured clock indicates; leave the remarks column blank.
3:47
